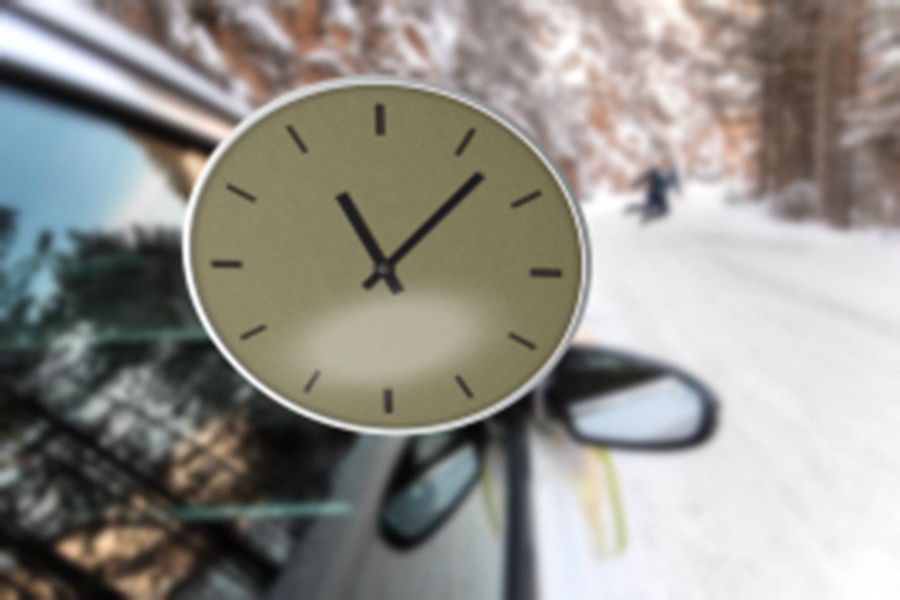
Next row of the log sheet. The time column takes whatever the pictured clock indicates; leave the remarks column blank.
11:07
